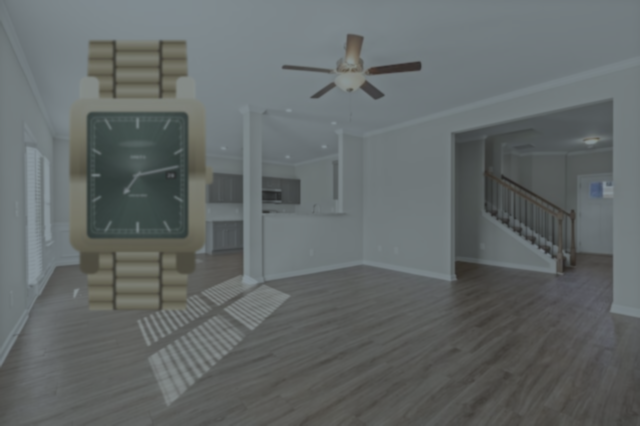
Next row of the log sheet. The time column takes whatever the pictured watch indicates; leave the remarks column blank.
7:13
